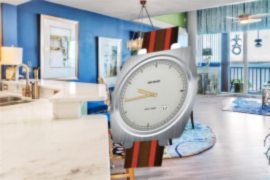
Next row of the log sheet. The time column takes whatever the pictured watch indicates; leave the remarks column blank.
9:44
